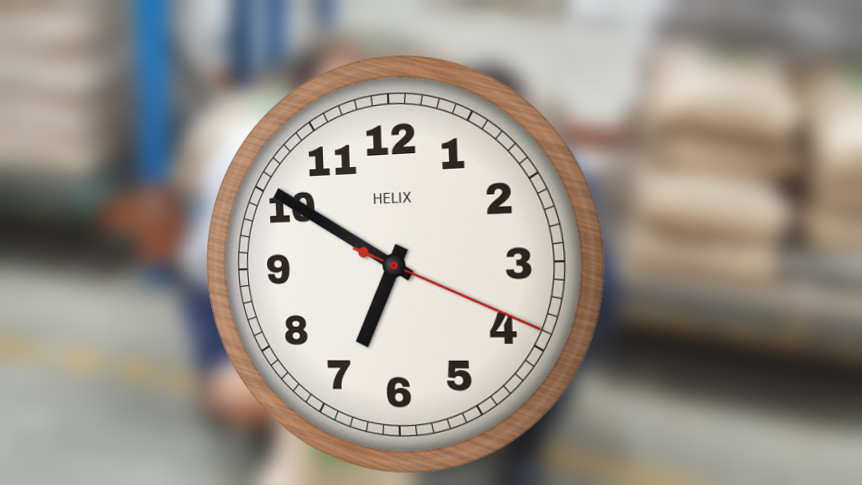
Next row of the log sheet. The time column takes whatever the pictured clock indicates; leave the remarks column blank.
6:50:19
